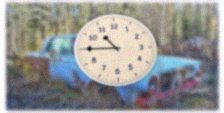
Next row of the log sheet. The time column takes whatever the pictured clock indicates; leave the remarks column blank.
10:45
